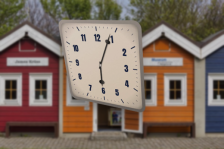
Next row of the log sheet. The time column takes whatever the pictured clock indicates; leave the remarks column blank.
6:04
